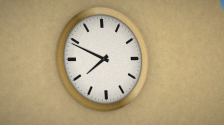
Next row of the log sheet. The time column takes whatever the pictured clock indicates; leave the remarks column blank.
7:49
